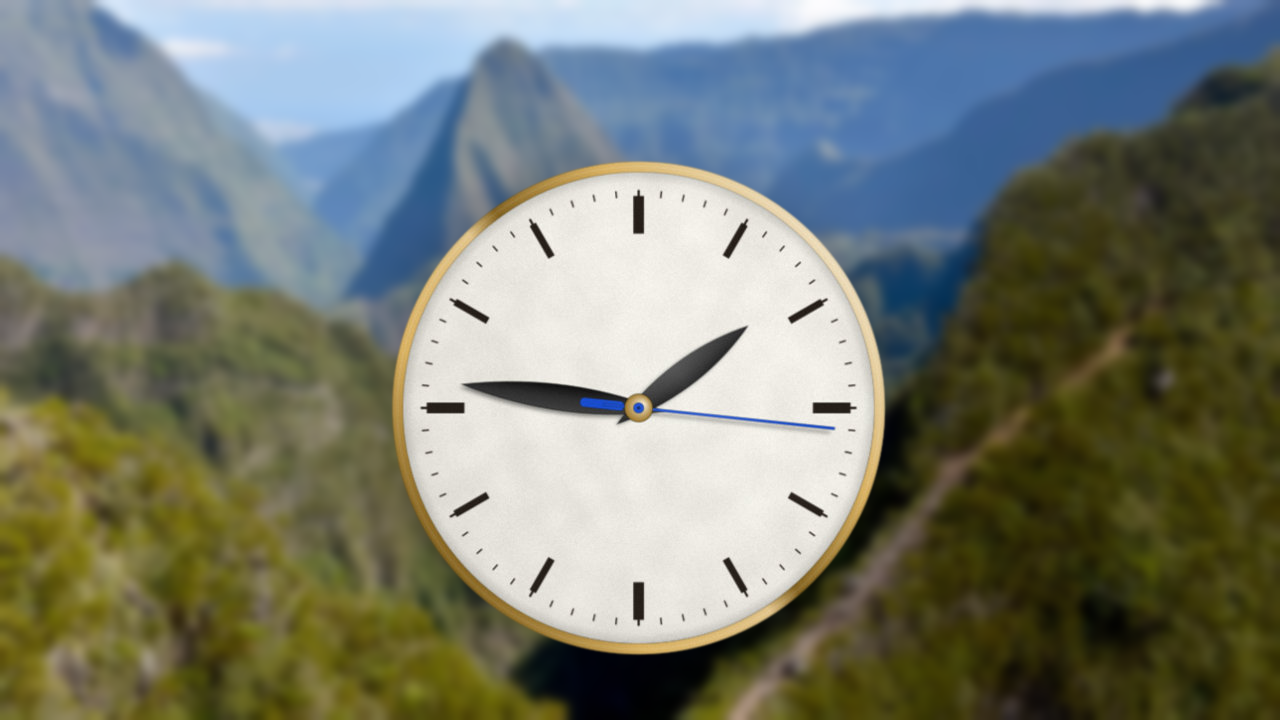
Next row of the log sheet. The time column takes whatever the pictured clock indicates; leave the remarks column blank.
1:46:16
